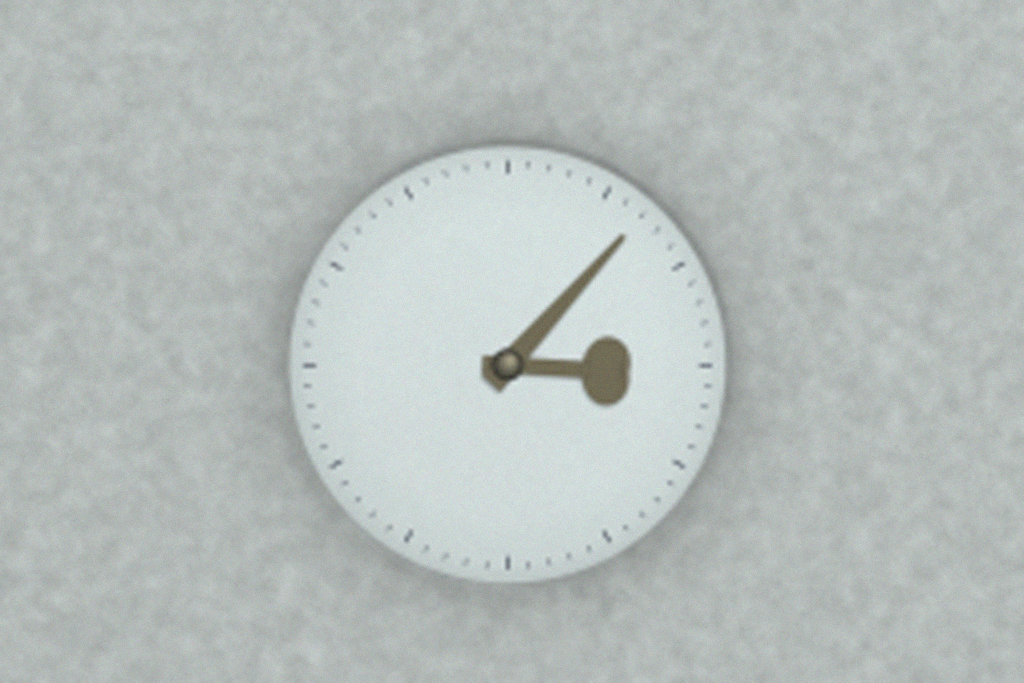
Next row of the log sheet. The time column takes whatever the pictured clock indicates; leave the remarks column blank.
3:07
